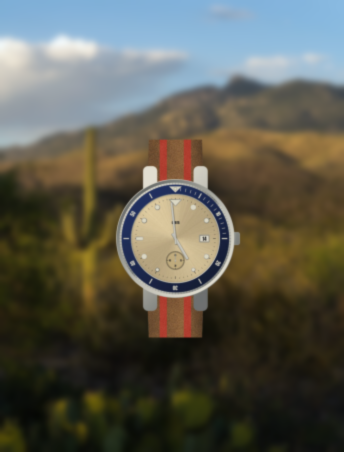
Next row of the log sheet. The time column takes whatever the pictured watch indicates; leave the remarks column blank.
4:59
